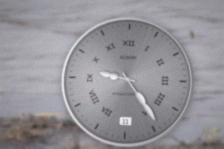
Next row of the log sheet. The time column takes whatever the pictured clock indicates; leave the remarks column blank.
9:24
